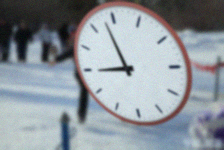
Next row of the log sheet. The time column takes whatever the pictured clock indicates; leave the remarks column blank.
8:58
